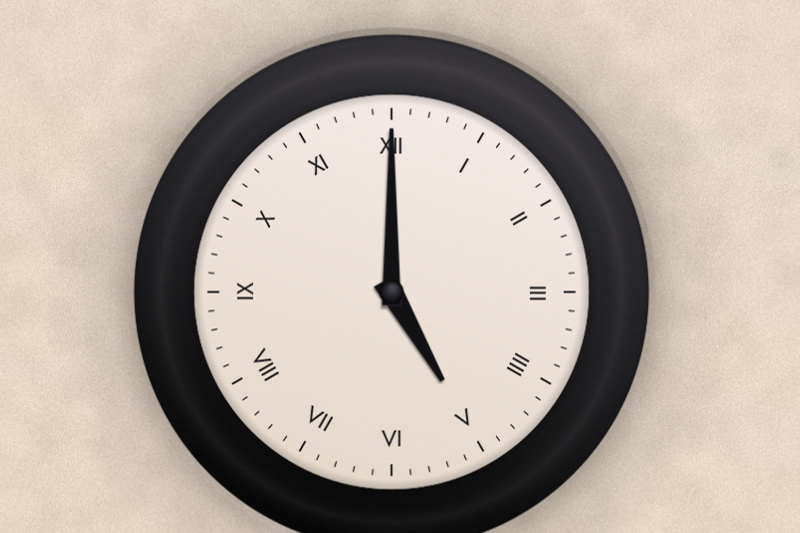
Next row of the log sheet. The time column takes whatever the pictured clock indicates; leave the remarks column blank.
5:00
